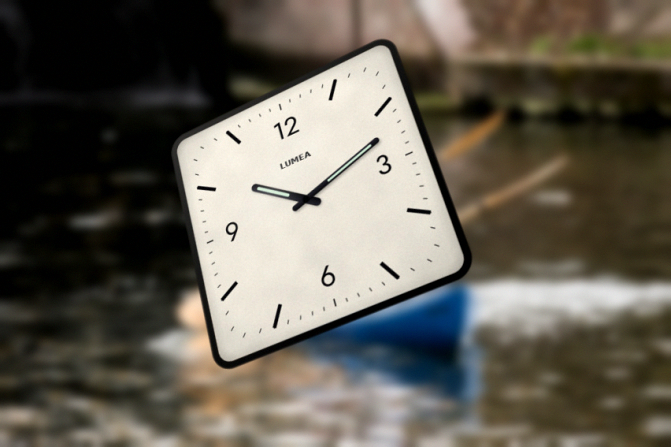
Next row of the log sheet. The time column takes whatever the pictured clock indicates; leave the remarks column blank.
10:12
